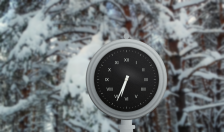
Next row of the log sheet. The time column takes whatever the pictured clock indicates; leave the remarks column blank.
6:34
